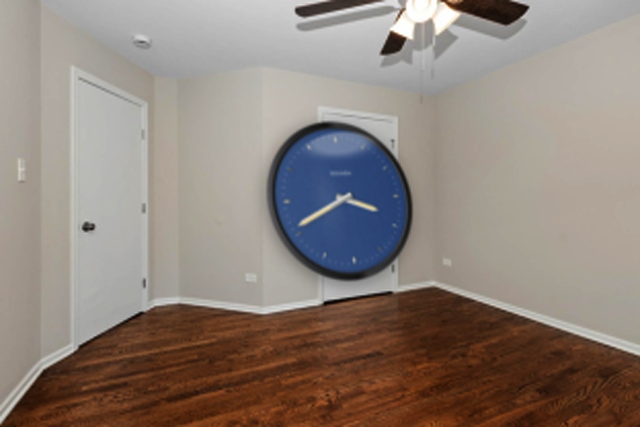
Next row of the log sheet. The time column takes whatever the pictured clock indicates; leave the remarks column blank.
3:41
